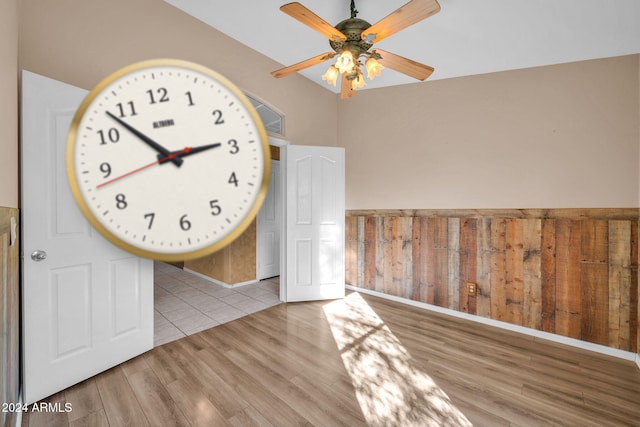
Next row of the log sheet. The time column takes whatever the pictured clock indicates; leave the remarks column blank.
2:52:43
